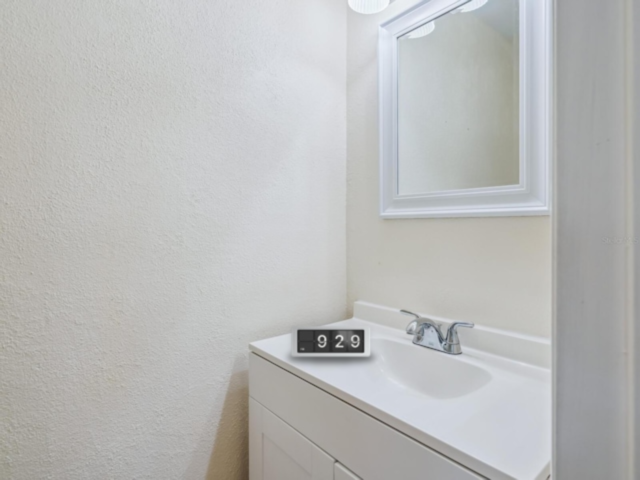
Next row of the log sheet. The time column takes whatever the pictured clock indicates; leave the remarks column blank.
9:29
